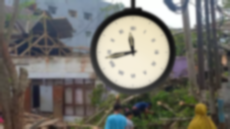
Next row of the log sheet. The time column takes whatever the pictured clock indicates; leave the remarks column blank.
11:43
